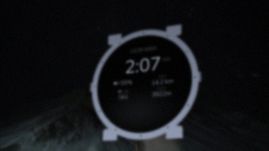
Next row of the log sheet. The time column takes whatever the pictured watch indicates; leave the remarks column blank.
2:07
